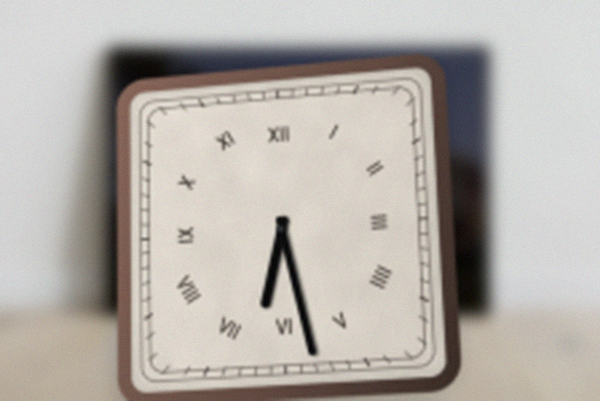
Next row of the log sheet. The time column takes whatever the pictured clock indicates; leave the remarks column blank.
6:28
